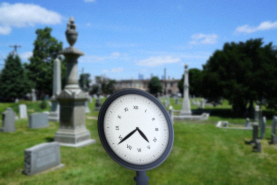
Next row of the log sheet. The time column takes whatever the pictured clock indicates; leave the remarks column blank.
4:39
